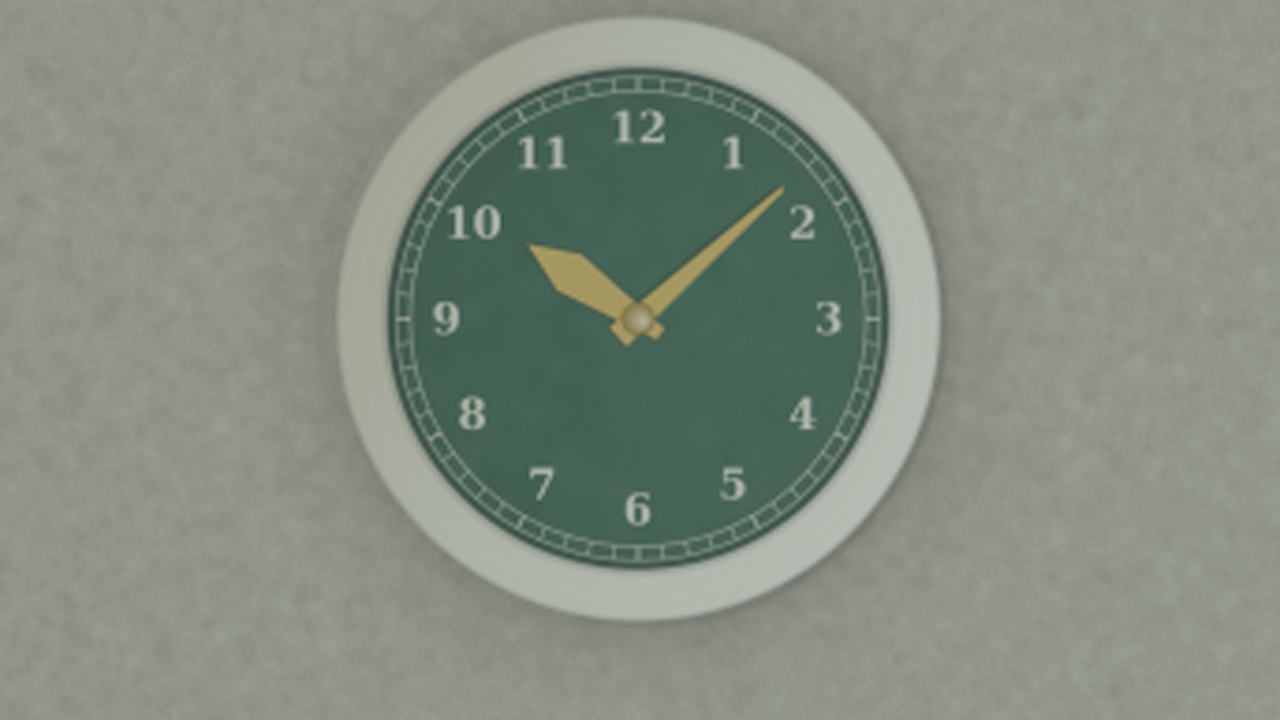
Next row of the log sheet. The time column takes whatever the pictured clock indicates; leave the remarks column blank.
10:08
